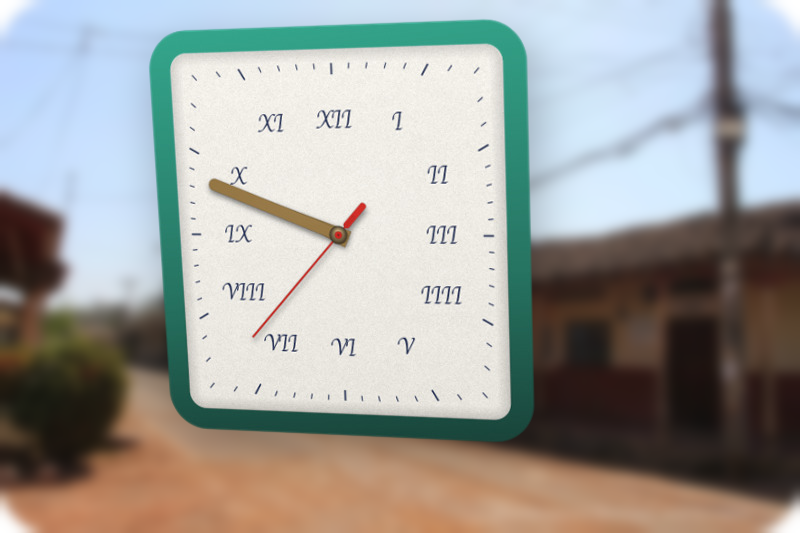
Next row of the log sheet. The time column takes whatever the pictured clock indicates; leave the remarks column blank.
9:48:37
